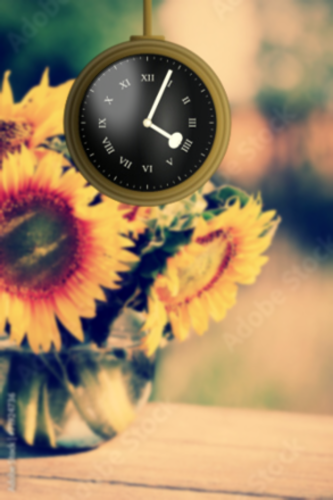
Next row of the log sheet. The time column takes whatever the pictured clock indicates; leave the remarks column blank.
4:04
